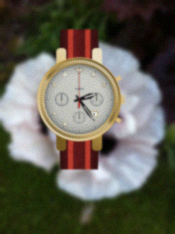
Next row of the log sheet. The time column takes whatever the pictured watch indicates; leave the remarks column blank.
2:24
